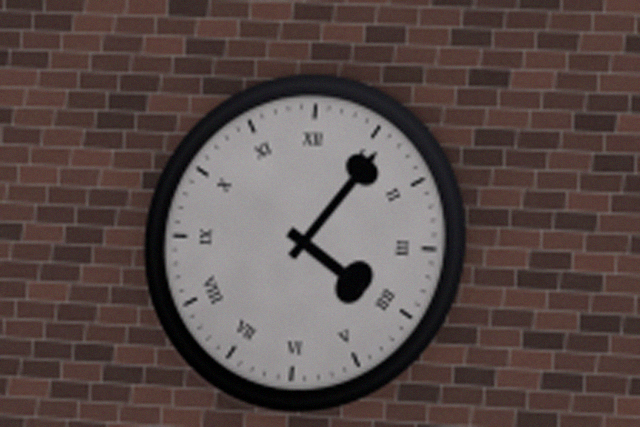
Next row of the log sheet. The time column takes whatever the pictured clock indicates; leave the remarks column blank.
4:06
